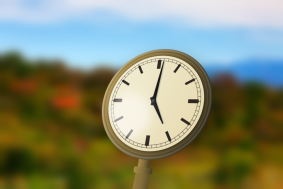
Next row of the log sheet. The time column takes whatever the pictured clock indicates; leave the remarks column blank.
5:01
